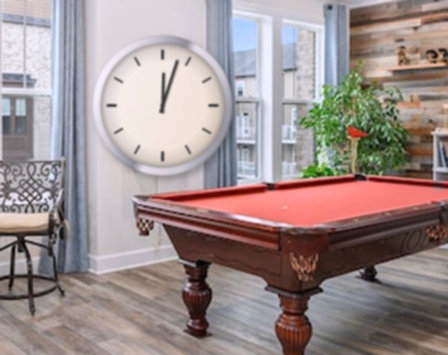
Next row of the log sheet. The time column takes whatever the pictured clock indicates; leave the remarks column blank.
12:03
